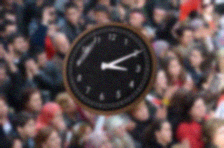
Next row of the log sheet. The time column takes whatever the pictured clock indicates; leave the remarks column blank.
3:10
